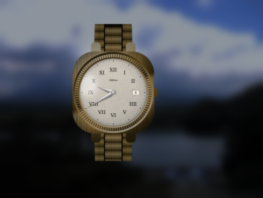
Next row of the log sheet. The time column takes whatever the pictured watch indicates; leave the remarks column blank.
9:40
